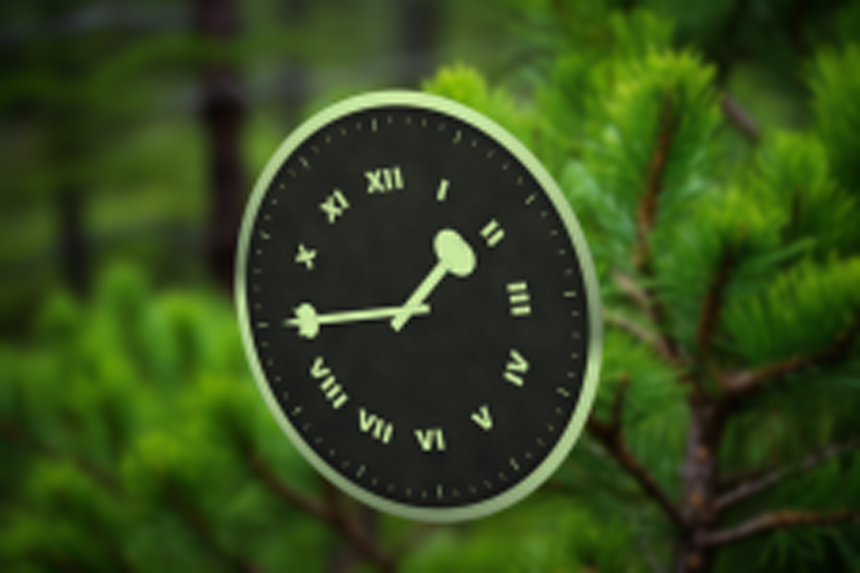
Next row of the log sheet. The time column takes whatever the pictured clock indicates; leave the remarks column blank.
1:45
